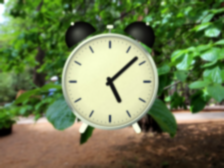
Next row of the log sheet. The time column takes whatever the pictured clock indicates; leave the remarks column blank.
5:08
